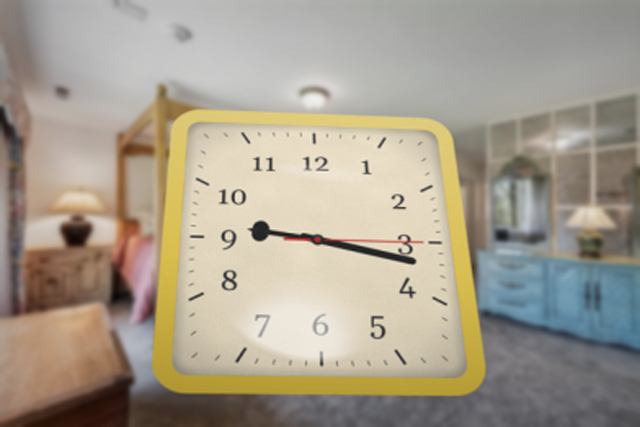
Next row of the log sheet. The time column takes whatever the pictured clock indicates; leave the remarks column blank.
9:17:15
